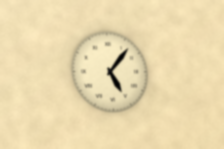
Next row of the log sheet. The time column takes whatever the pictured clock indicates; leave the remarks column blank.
5:07
